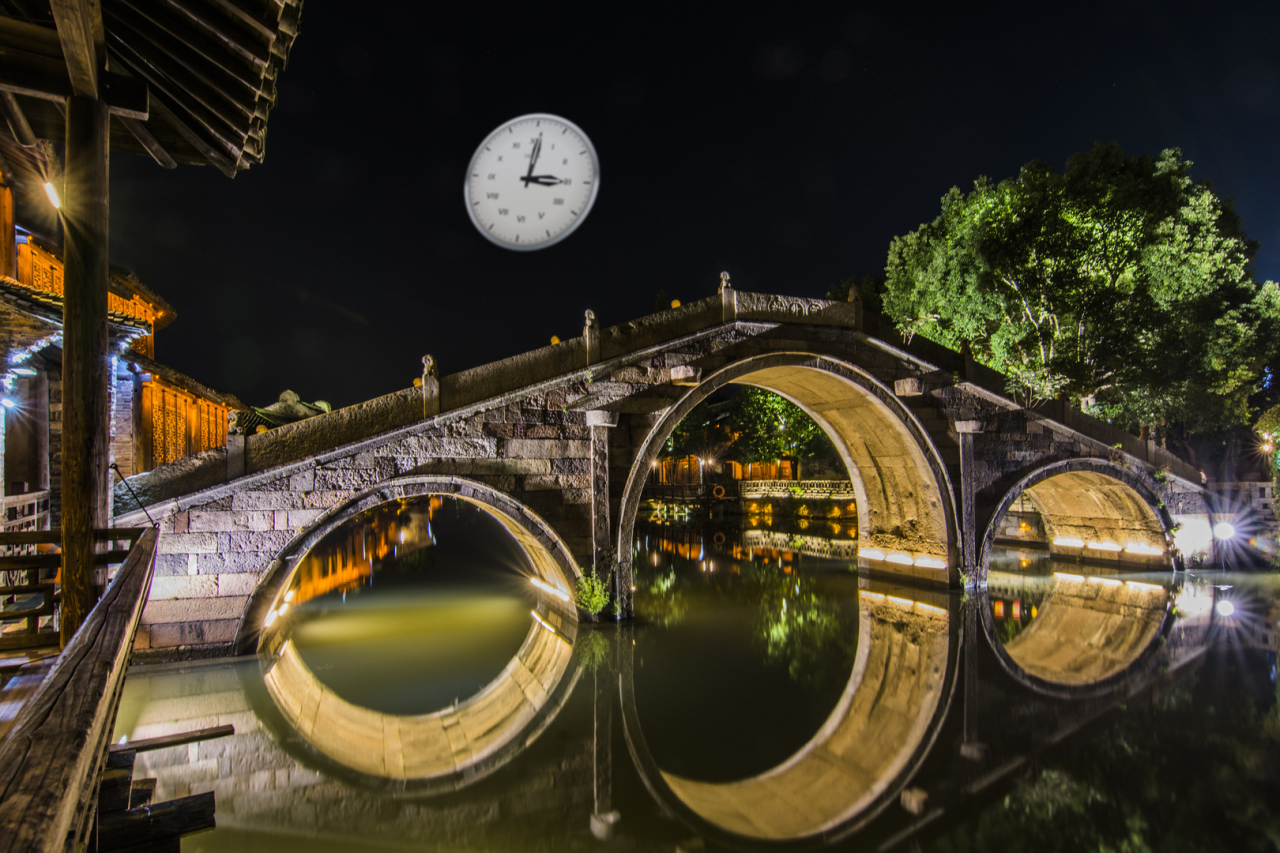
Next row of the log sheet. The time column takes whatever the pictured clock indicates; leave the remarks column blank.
3:01
